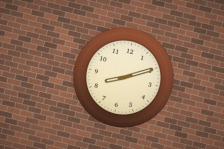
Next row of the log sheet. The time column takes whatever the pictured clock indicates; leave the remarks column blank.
8:10
